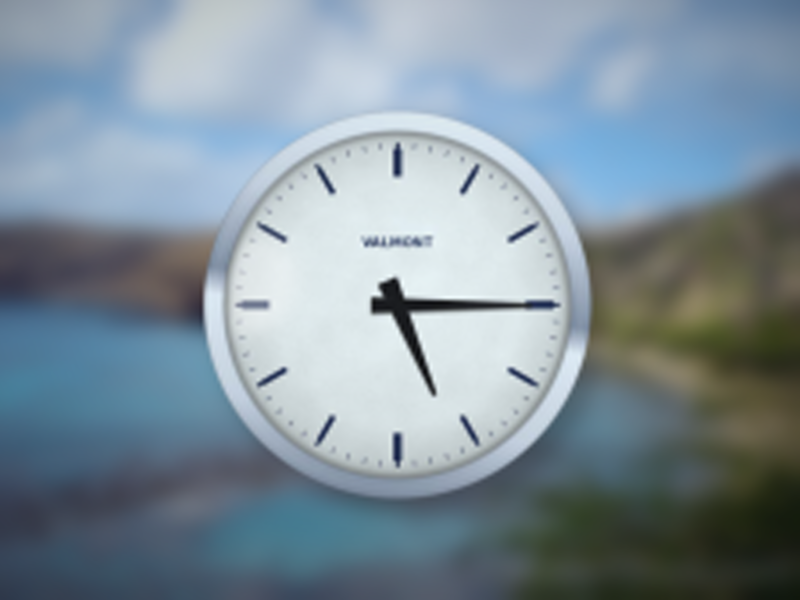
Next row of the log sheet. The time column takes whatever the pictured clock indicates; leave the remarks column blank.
5:15
